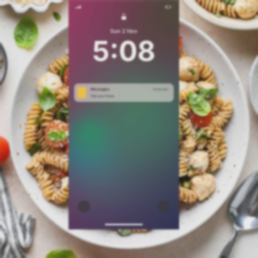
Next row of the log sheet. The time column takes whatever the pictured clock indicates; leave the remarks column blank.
5:08
